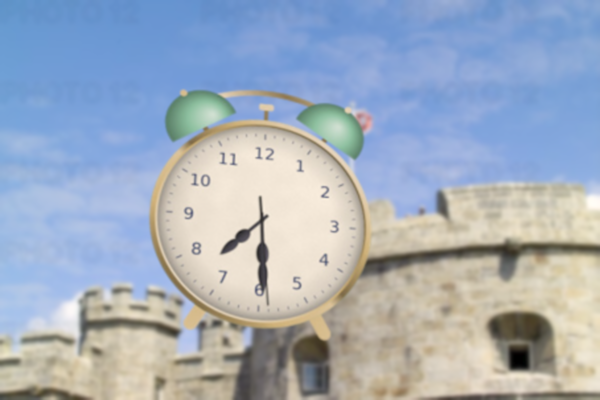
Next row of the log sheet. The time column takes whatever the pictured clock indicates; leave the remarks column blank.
7:29:29
